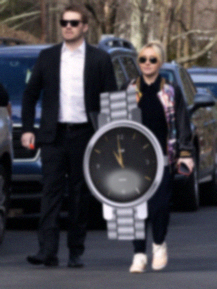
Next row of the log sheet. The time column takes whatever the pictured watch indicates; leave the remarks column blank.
10:59
